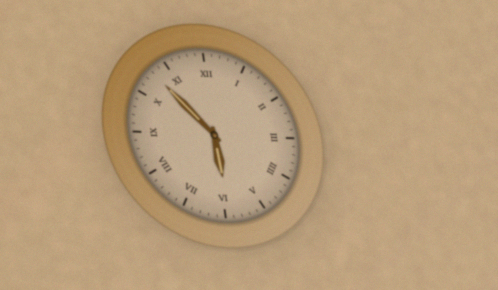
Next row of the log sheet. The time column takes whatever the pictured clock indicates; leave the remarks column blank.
5:53
